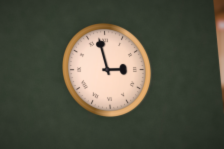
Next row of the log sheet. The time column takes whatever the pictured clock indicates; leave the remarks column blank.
2:58
